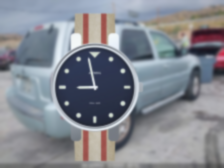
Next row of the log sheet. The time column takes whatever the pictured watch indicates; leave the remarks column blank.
8:58
